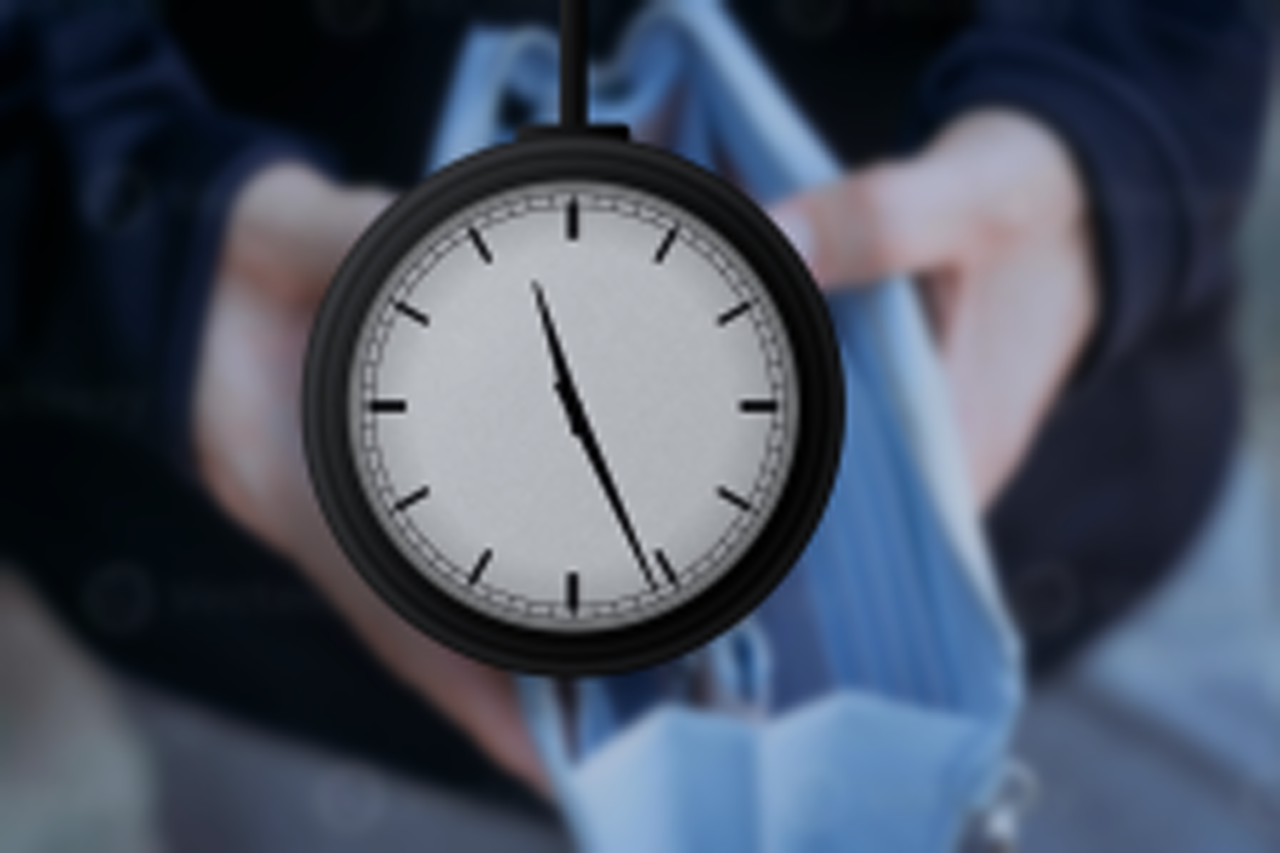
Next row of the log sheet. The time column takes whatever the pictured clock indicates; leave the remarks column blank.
11:26
